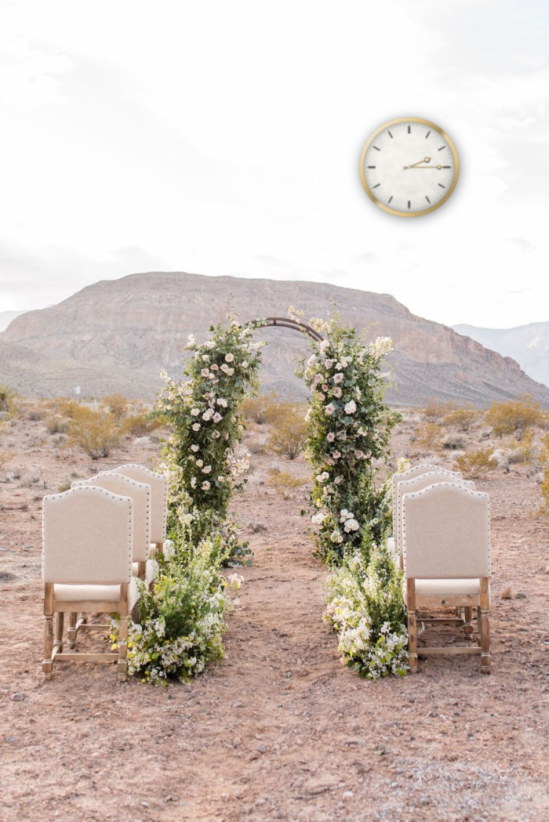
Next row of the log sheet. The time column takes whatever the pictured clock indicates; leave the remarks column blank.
2:15
